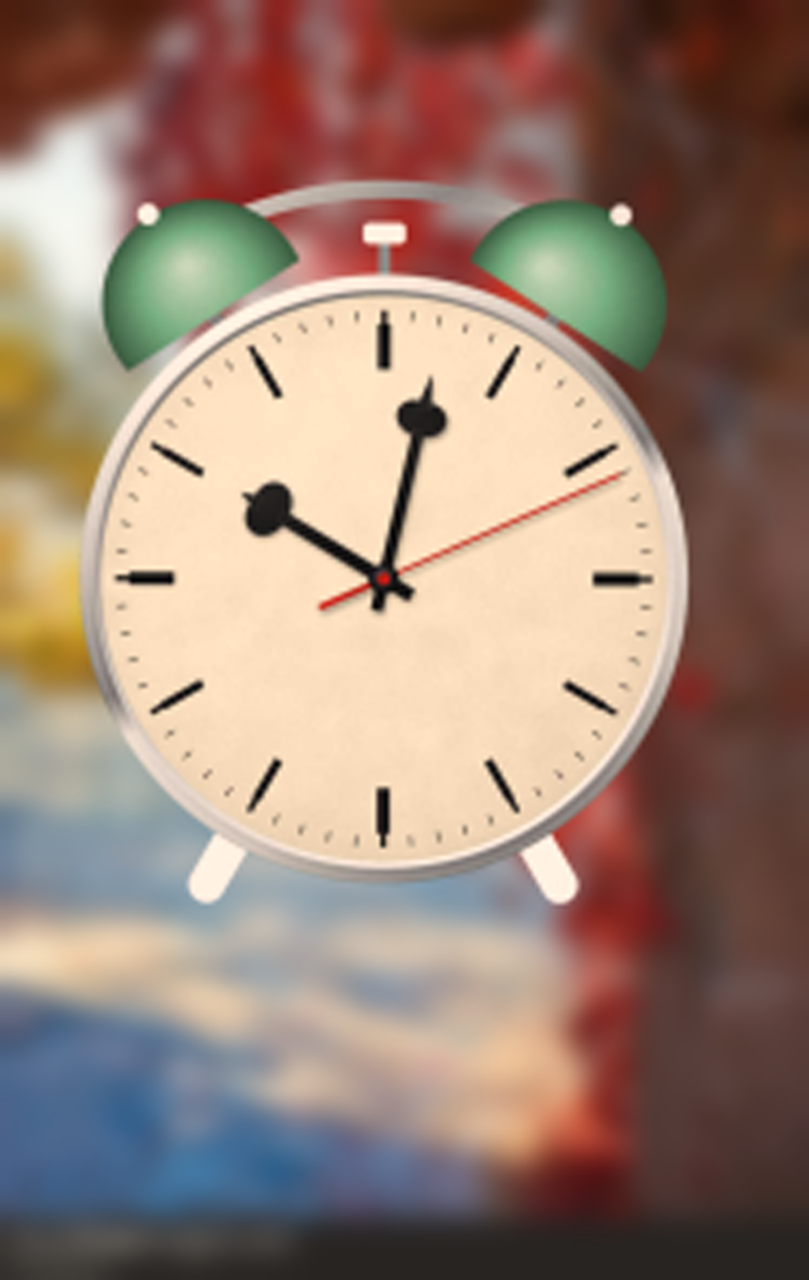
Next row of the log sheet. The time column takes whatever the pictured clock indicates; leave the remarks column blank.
10:02:11
